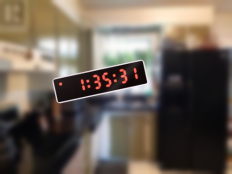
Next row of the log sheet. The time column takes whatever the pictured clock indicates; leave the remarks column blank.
1:35:31
